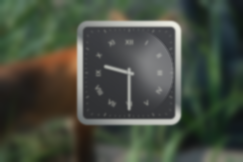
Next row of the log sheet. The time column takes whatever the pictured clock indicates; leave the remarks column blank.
9:30
